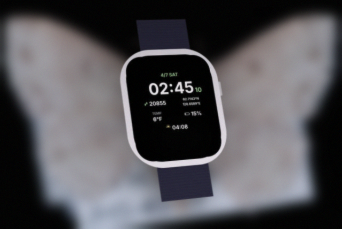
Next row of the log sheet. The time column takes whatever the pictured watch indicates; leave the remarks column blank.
2:45
